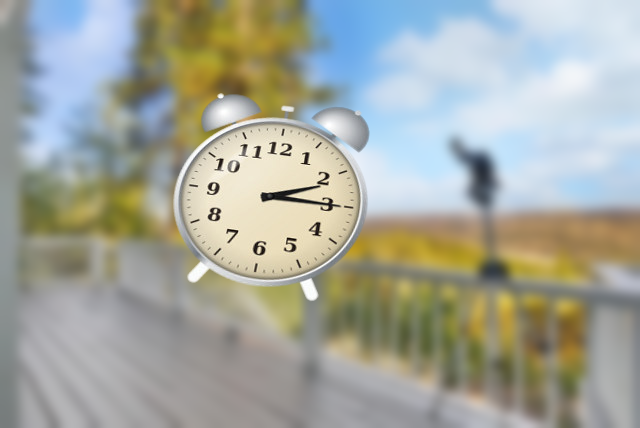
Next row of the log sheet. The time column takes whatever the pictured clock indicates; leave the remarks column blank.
2:15
